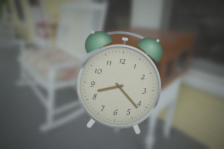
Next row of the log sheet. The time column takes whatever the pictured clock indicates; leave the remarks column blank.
8:22
